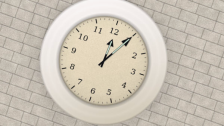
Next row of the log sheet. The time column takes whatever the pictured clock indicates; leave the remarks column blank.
12:05
